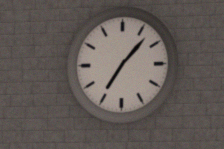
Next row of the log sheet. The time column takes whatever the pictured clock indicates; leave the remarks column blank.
7:07
